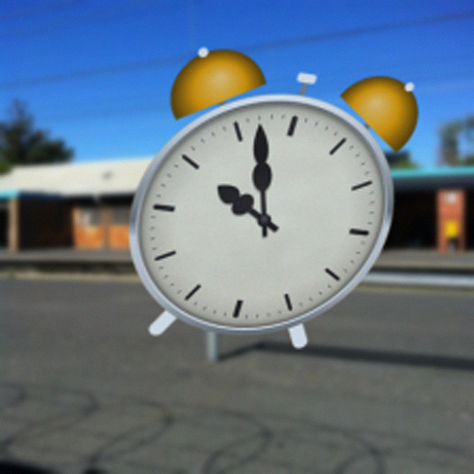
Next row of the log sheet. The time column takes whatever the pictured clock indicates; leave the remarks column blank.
9:57
